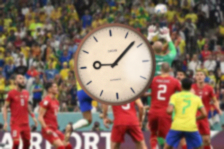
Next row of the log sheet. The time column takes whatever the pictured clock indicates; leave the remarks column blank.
9:08
